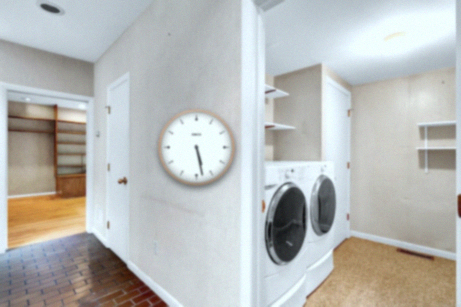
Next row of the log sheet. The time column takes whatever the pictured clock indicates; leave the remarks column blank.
5:28
